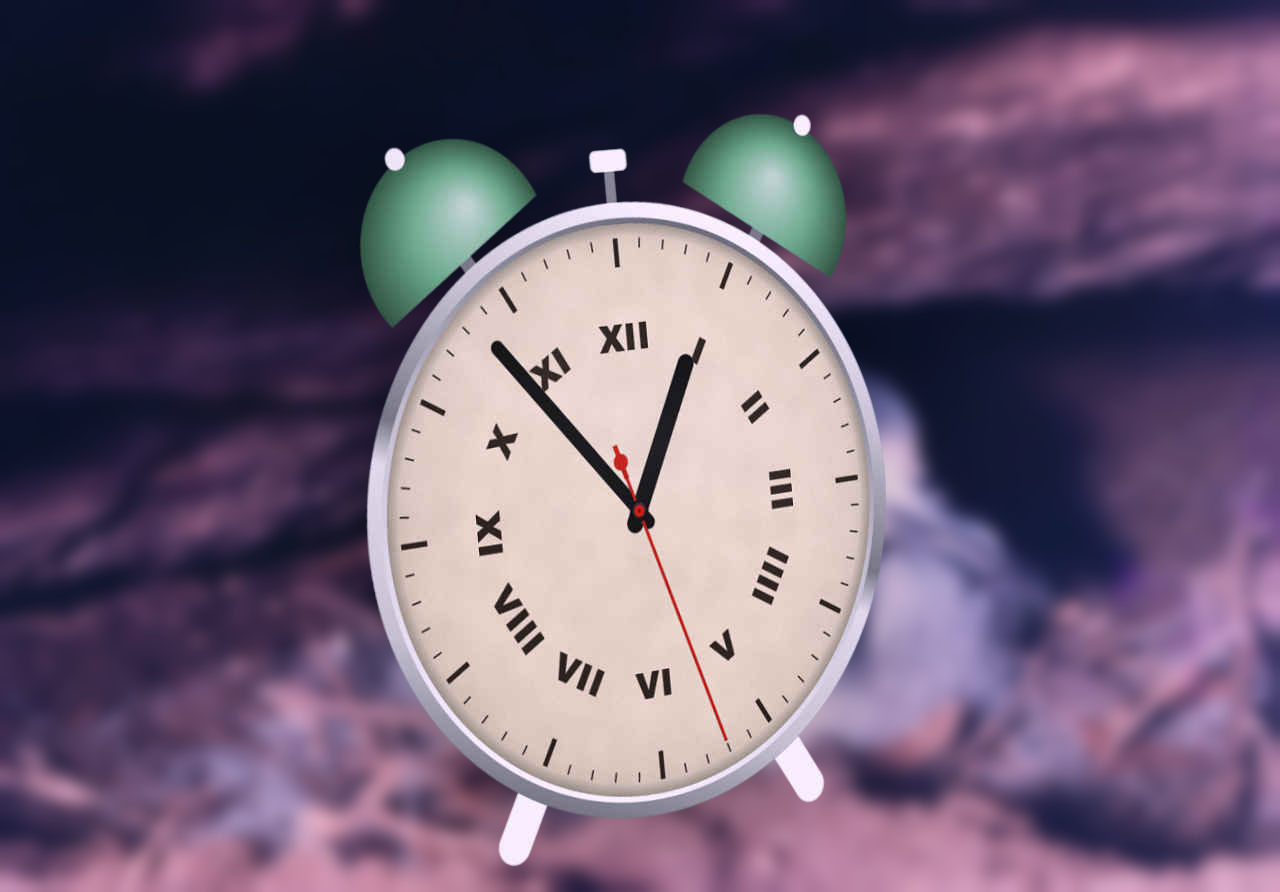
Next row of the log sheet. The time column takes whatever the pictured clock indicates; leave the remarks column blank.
12:53:27
